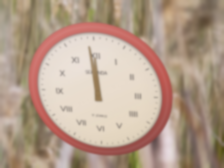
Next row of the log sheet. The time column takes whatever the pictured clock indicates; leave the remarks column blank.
11:59
